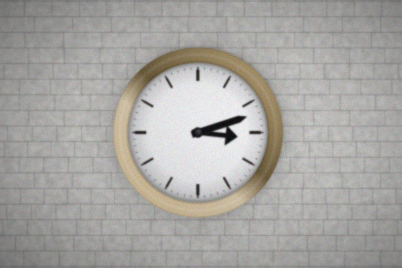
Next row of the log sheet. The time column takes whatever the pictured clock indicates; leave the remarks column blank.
3:12
